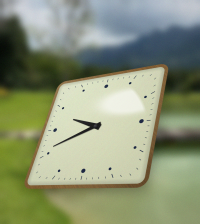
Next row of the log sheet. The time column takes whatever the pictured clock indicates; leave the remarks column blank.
9:41
